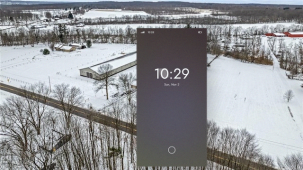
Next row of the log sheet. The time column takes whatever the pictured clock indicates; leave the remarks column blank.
10:29
